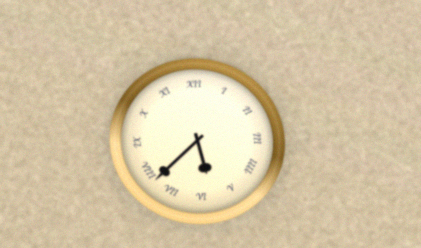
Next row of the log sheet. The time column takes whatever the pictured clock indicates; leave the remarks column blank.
5:38
